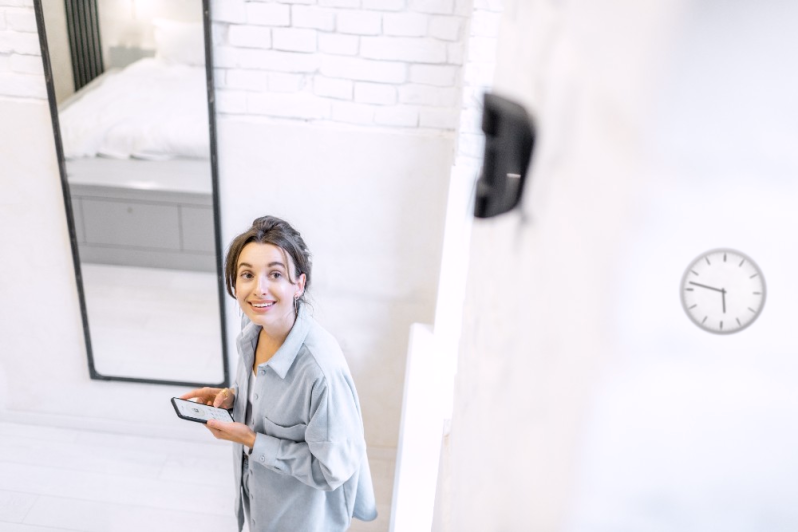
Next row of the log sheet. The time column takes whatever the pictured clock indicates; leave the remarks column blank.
5:47
